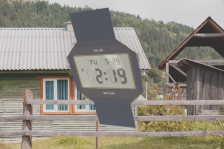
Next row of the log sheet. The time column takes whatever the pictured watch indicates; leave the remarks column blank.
2:19
